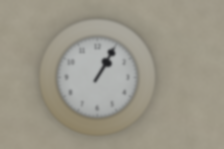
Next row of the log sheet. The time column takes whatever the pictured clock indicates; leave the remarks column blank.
1:05
